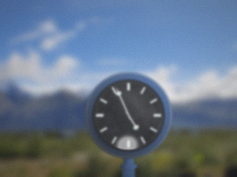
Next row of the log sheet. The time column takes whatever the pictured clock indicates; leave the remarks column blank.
4:56
